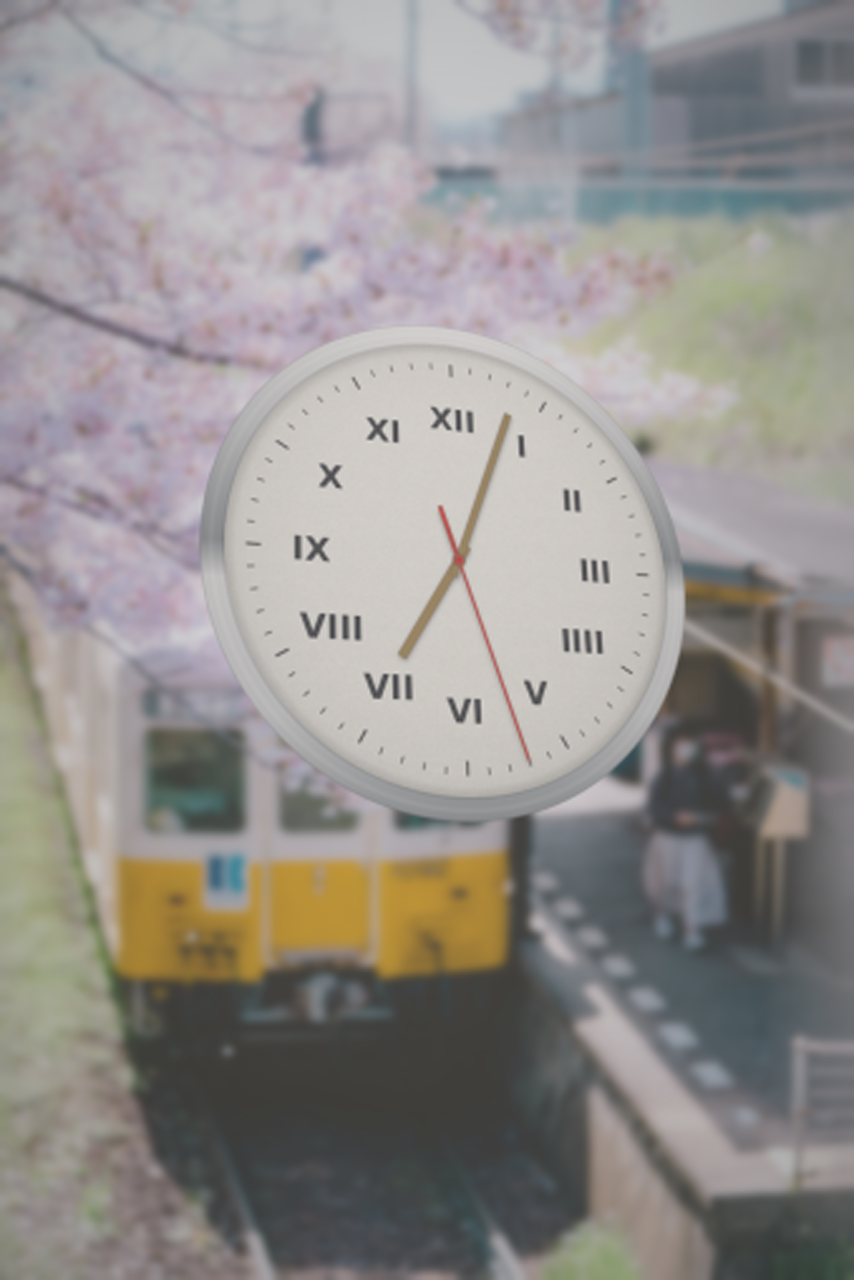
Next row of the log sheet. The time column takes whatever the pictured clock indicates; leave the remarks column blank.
7:03:27
